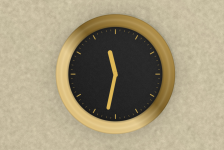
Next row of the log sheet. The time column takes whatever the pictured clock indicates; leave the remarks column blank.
11:32
